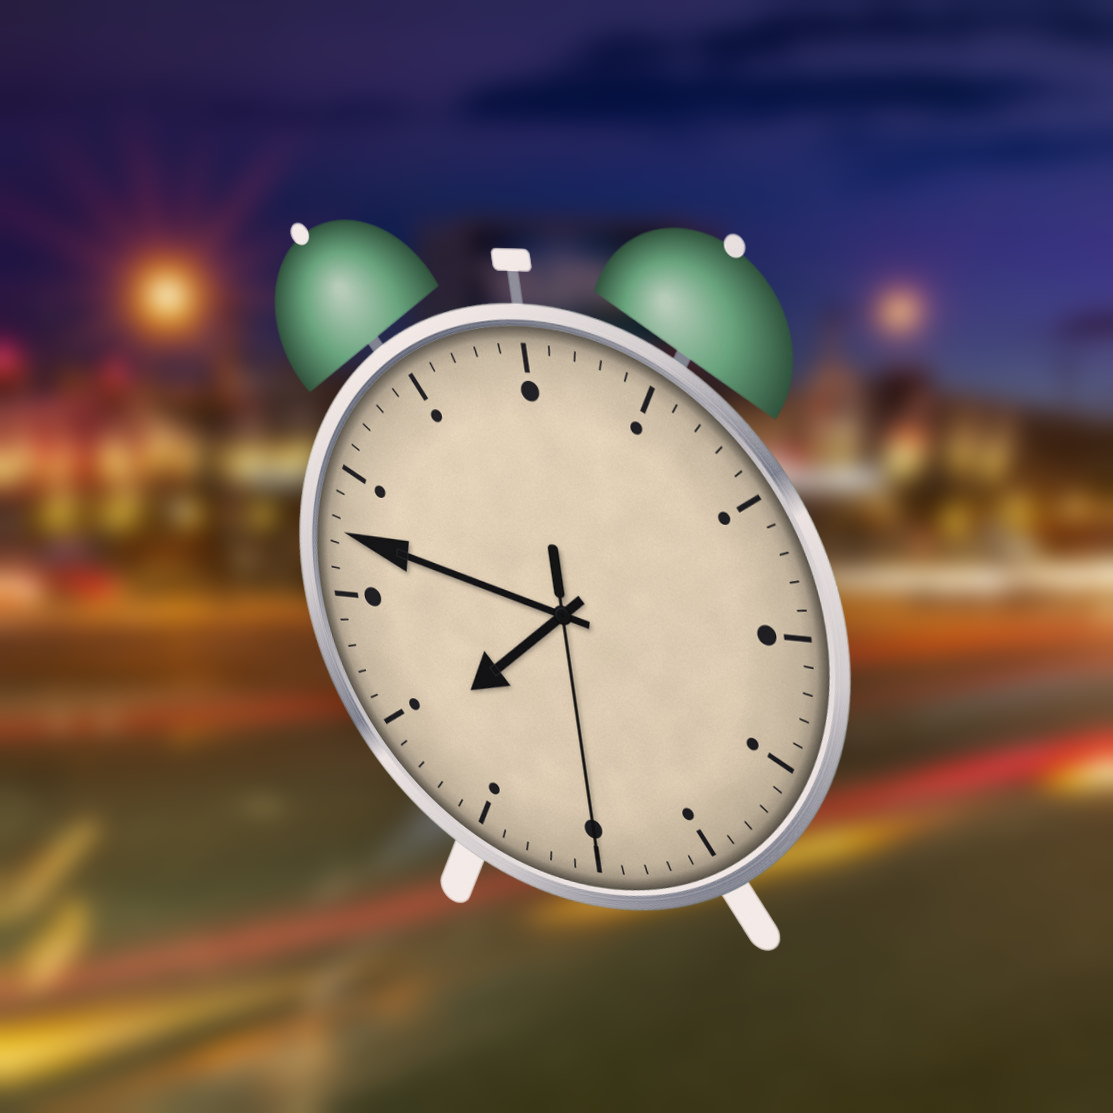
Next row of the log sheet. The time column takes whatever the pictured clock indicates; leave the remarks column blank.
7:47:30
